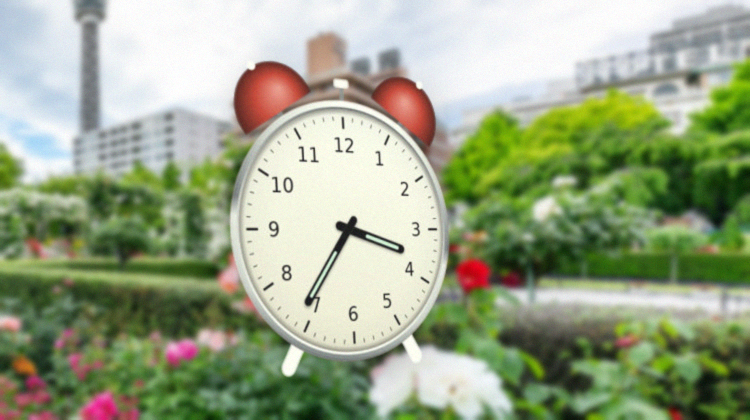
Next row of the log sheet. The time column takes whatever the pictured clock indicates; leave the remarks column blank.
3:36
